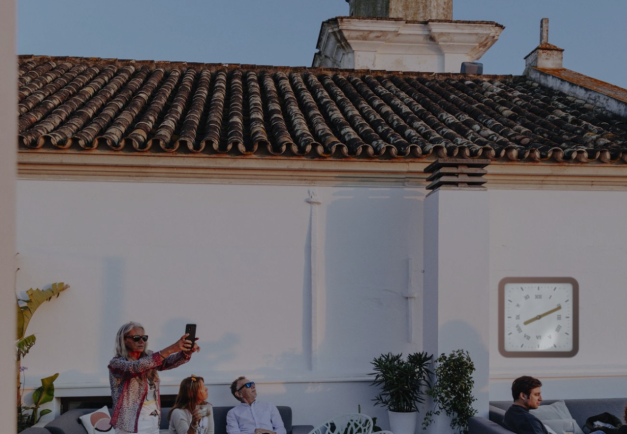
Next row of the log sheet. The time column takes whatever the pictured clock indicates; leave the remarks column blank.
8:11
